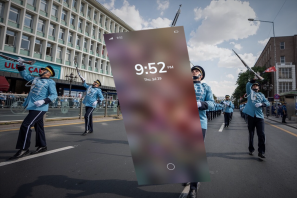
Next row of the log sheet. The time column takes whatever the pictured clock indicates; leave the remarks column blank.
9:52
